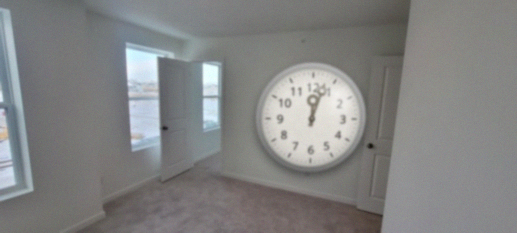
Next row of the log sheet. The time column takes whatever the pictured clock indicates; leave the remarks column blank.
12:03
